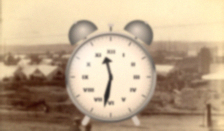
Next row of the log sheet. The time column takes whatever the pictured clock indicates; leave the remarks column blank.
11:32
